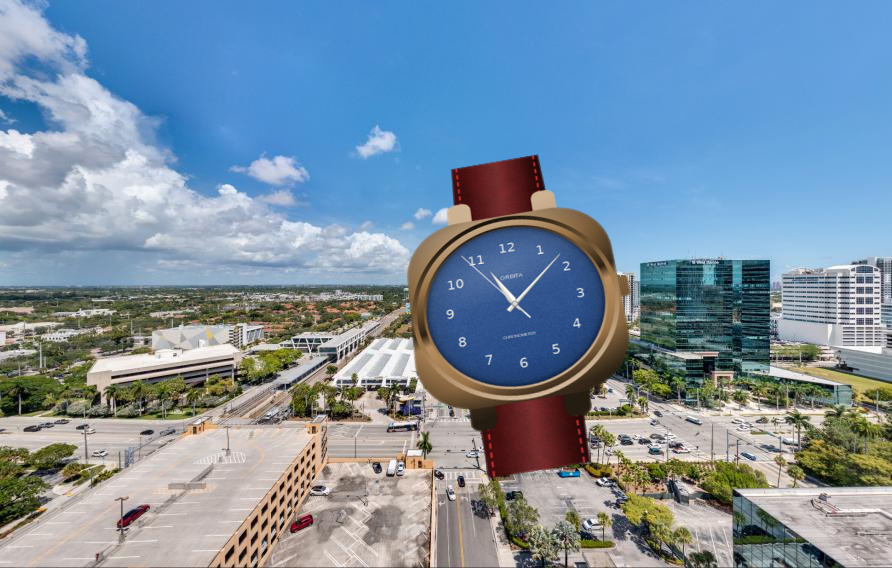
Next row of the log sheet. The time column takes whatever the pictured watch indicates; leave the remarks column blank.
11:07:54
